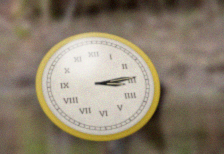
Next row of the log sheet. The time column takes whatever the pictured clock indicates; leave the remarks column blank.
3:14
